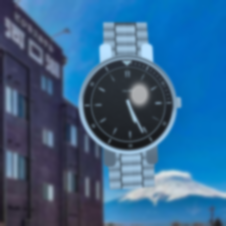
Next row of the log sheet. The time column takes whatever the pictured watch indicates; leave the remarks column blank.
5:26
